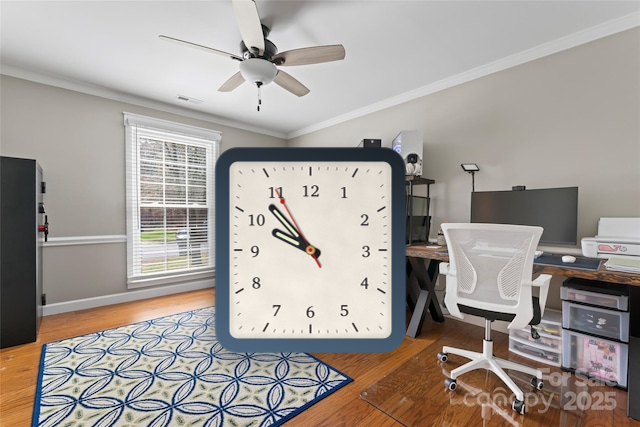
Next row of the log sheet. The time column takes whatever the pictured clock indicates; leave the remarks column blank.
9:52:55
